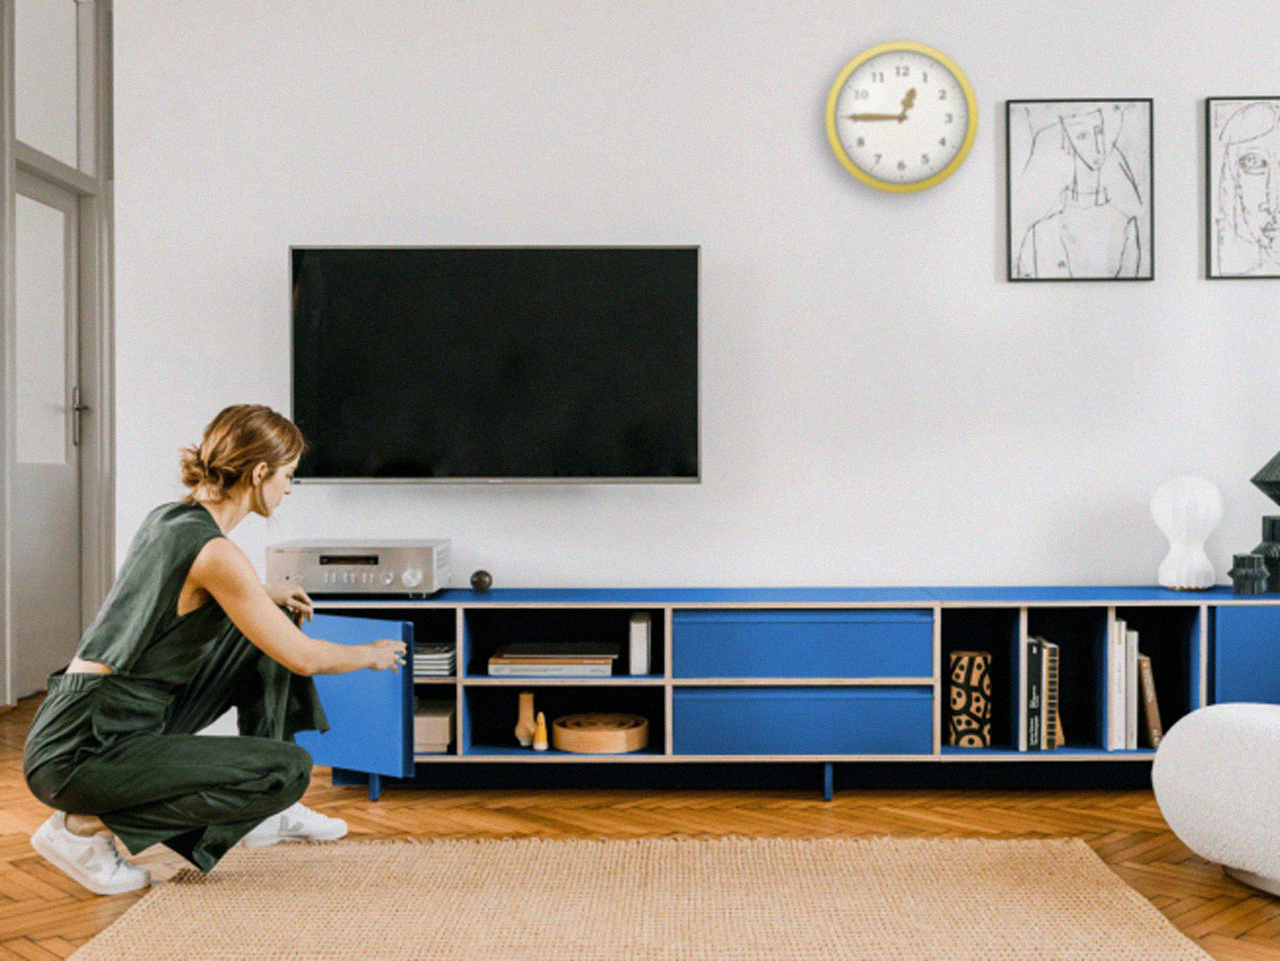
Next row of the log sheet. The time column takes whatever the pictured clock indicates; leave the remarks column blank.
12:45
